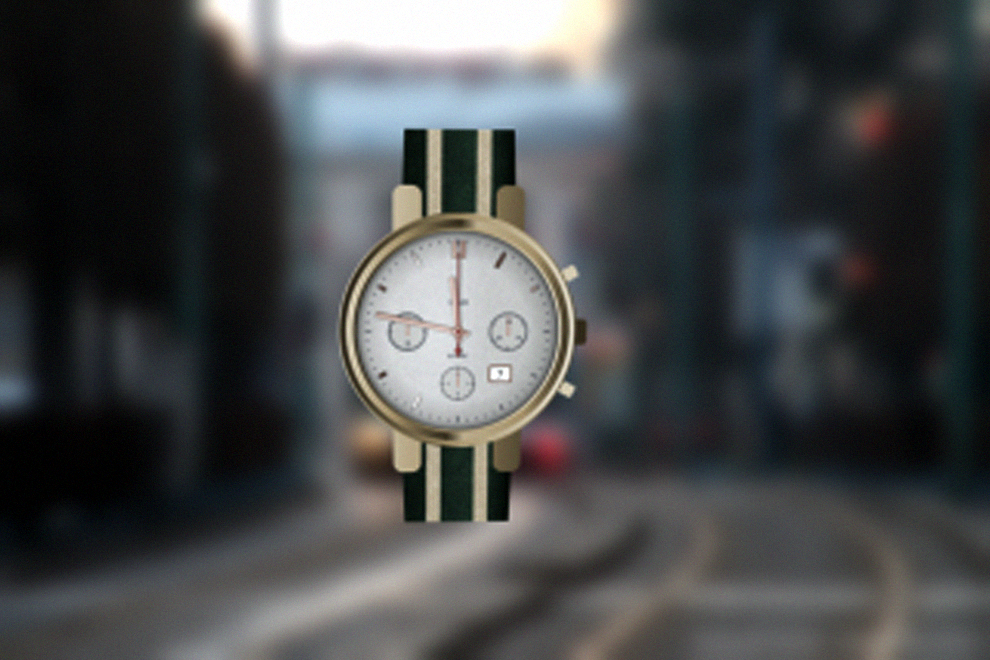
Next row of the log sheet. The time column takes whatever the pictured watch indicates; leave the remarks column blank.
11:47
